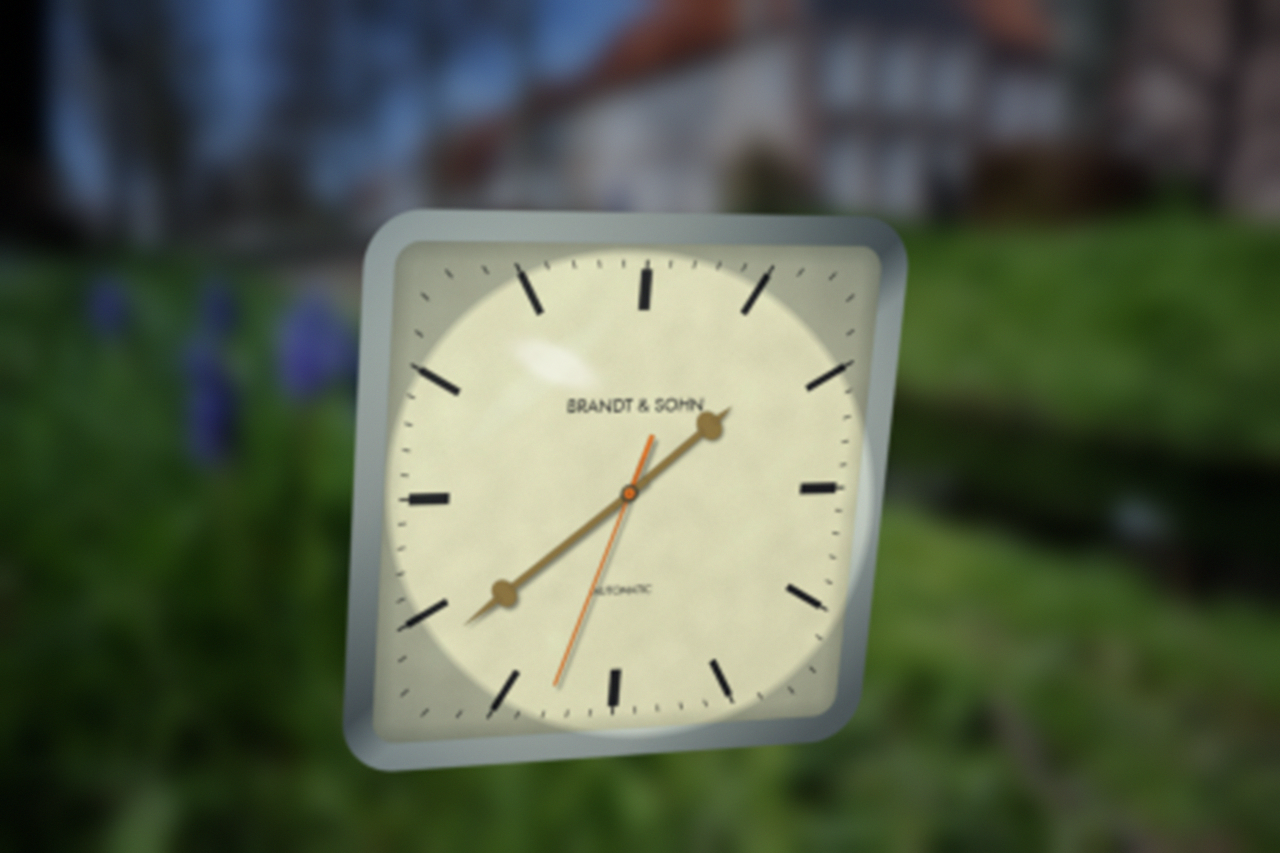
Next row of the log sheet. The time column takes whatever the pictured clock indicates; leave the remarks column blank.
1:38:33
